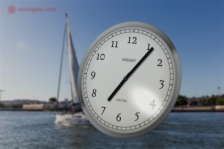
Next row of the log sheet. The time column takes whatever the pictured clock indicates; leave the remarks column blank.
7:06
